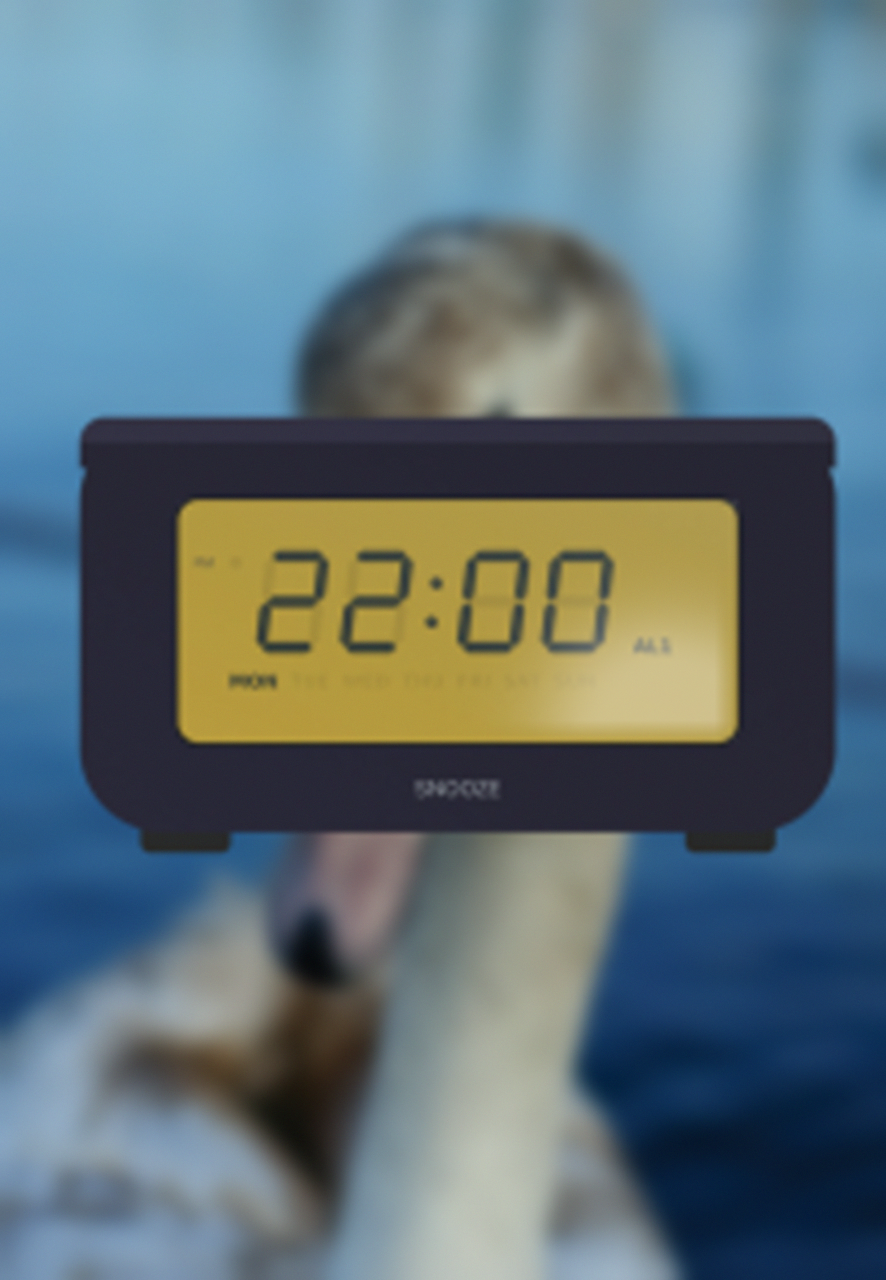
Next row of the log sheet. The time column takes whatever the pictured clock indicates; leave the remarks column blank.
22:00
